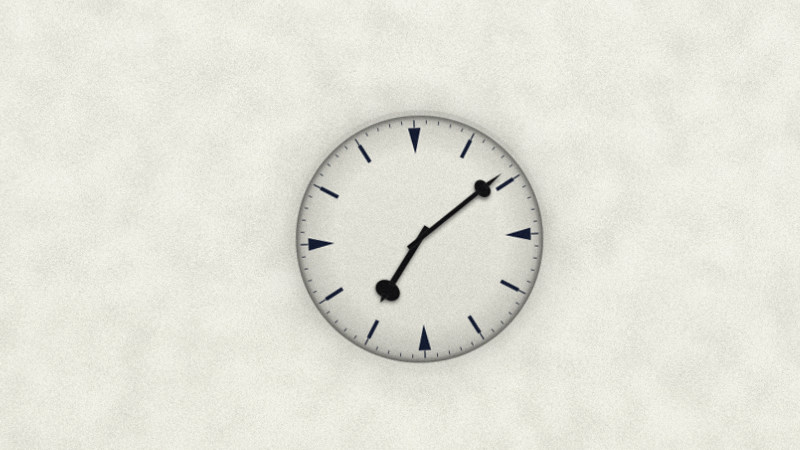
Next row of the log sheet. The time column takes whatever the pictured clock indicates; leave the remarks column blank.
7:09
